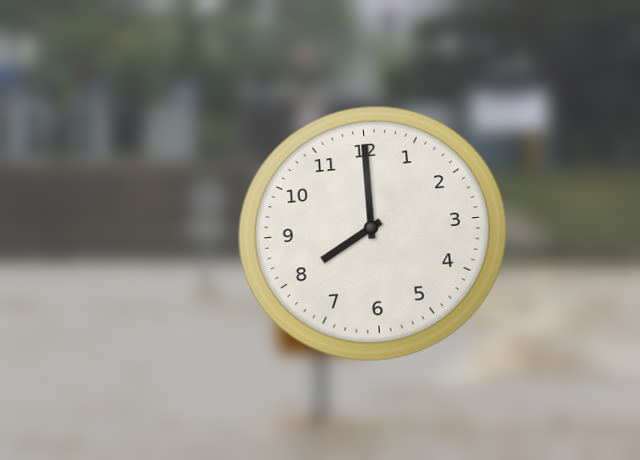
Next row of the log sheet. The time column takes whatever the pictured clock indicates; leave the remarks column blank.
8:00
